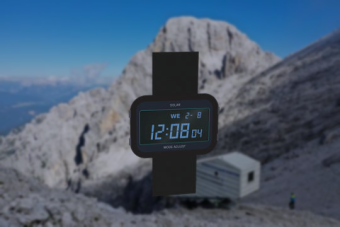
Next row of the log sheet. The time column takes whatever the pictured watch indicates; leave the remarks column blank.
12:08:04
